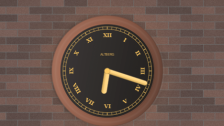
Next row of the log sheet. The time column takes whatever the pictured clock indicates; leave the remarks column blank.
6:18
